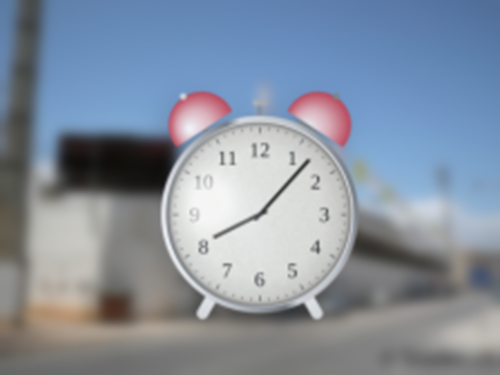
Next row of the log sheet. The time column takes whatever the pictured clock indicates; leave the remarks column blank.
8:07
